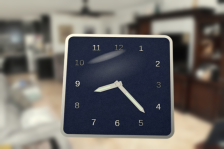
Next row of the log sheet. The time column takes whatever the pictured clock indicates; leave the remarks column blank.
8:23
